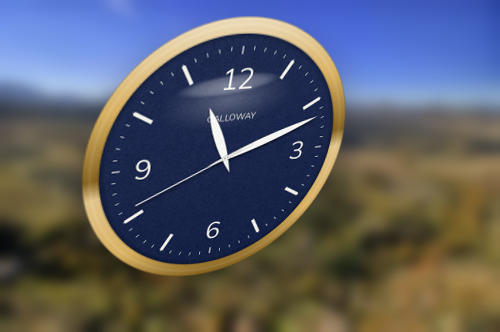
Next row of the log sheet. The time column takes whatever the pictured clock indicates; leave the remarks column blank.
11:11:41
